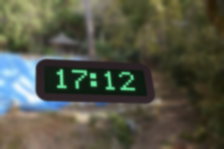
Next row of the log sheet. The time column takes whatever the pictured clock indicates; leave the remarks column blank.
17:12
